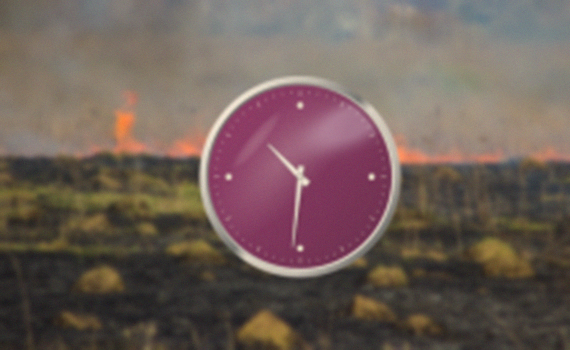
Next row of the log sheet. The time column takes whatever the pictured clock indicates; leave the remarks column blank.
10:31
